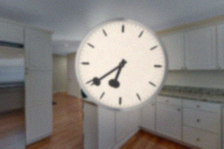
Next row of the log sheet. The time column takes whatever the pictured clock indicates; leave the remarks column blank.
6:39
